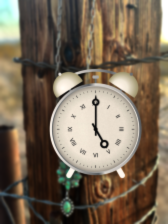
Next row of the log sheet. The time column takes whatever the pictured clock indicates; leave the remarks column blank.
5:00
